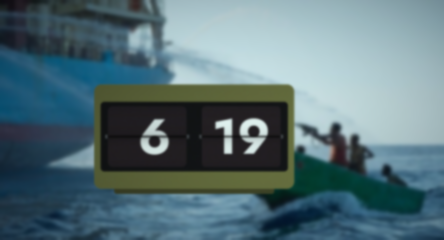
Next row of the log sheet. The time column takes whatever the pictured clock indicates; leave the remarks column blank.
6:19
